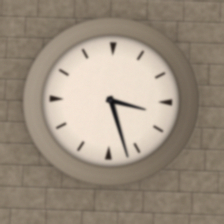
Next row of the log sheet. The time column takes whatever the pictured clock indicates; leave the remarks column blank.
3:27
